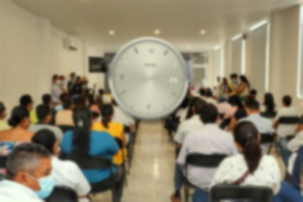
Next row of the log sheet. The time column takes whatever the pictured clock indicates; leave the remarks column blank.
1:39
